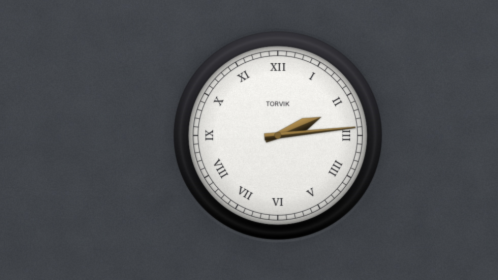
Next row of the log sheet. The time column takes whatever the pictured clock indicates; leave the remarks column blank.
2:14
